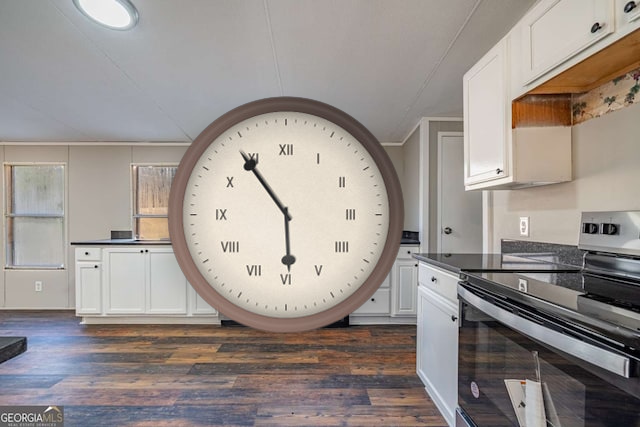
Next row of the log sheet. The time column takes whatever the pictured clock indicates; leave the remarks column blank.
5:54
